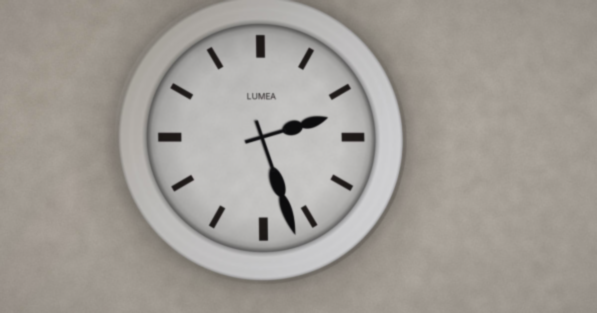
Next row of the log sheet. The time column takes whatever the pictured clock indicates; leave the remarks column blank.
2:27
